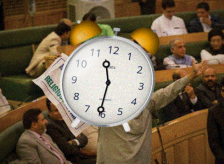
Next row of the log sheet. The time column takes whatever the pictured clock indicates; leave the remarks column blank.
11:31
